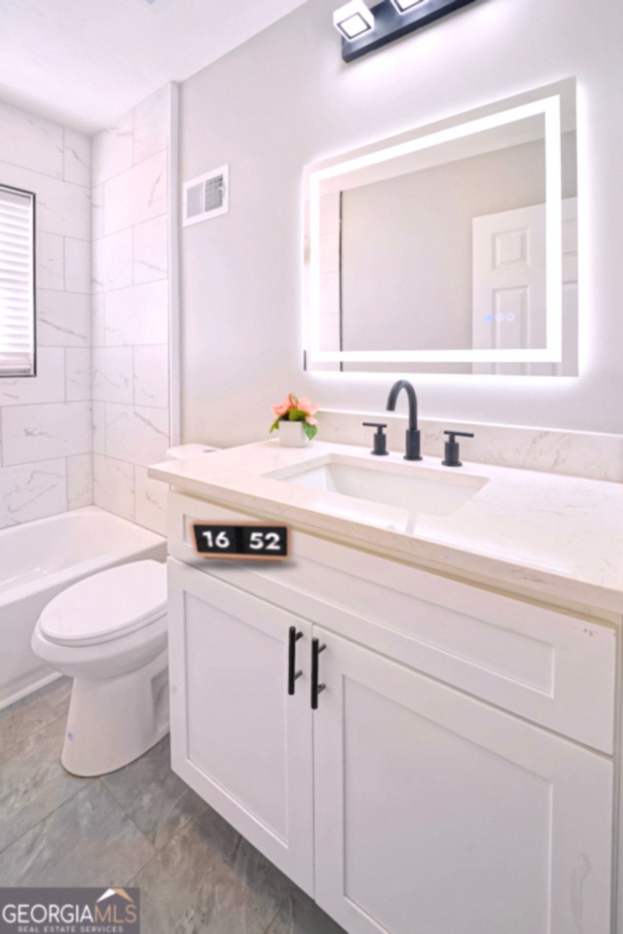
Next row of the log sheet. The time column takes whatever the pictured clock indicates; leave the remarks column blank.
16:52
